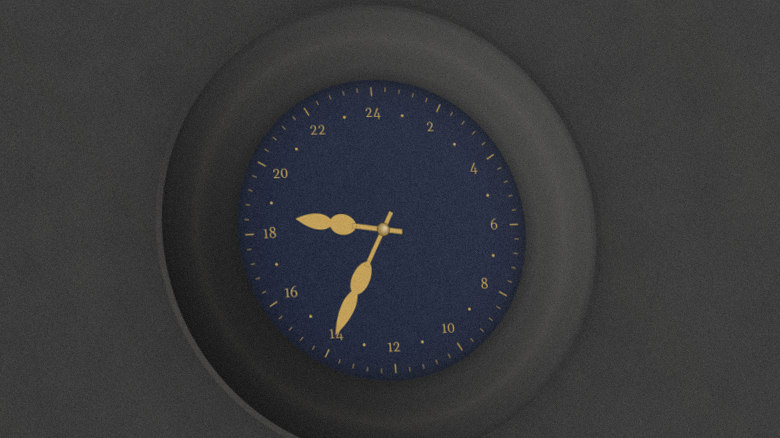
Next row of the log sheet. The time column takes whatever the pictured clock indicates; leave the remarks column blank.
18:35
